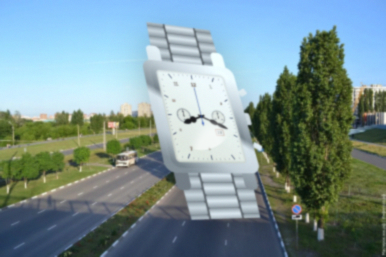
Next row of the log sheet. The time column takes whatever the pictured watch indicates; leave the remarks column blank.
8:19
